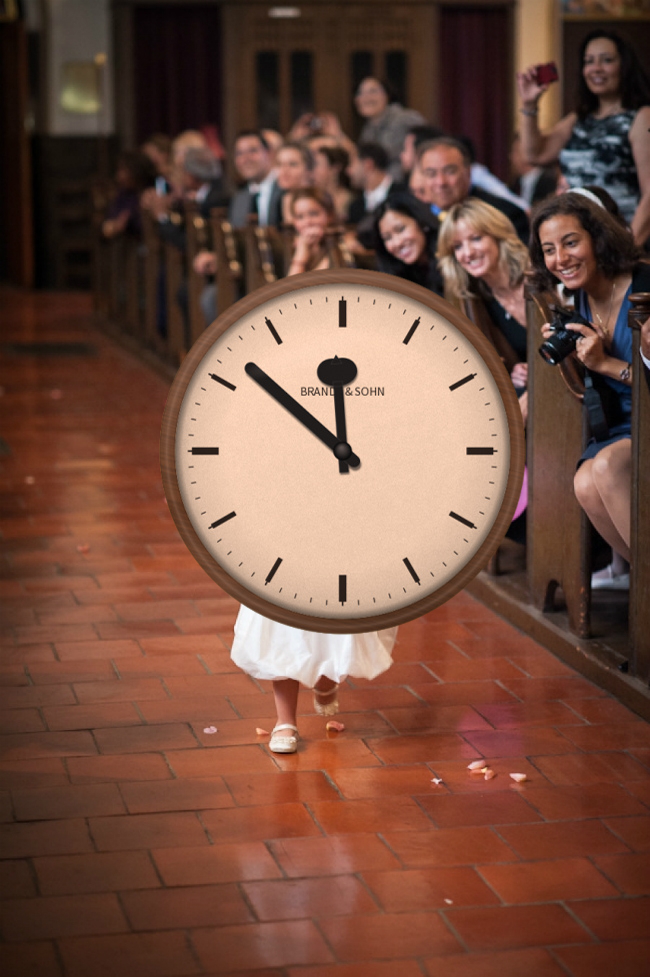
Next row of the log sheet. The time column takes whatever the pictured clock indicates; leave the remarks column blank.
11:52
